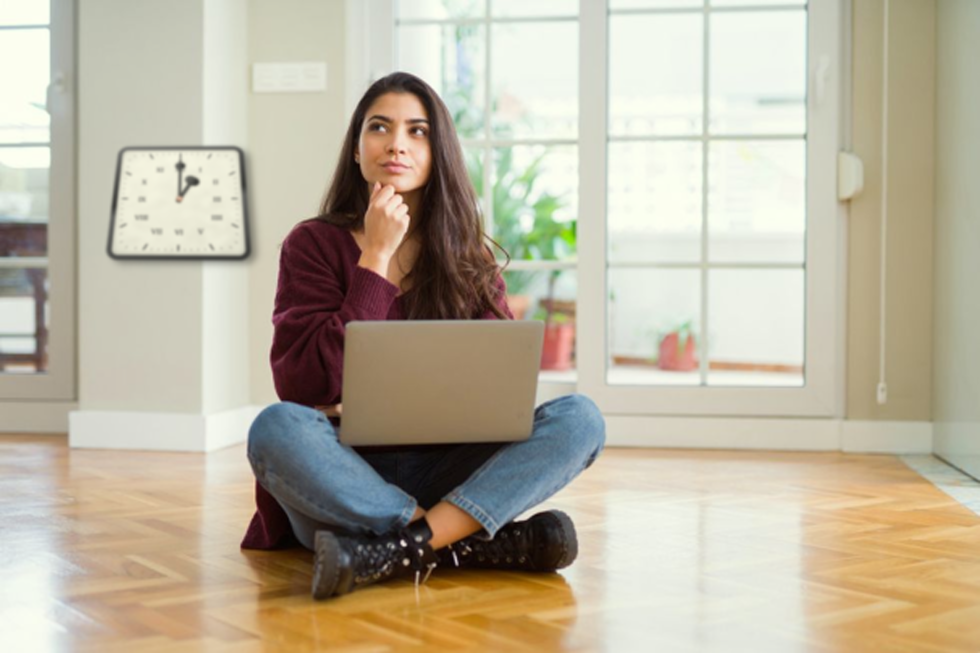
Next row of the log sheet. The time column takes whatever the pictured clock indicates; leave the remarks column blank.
1:00
